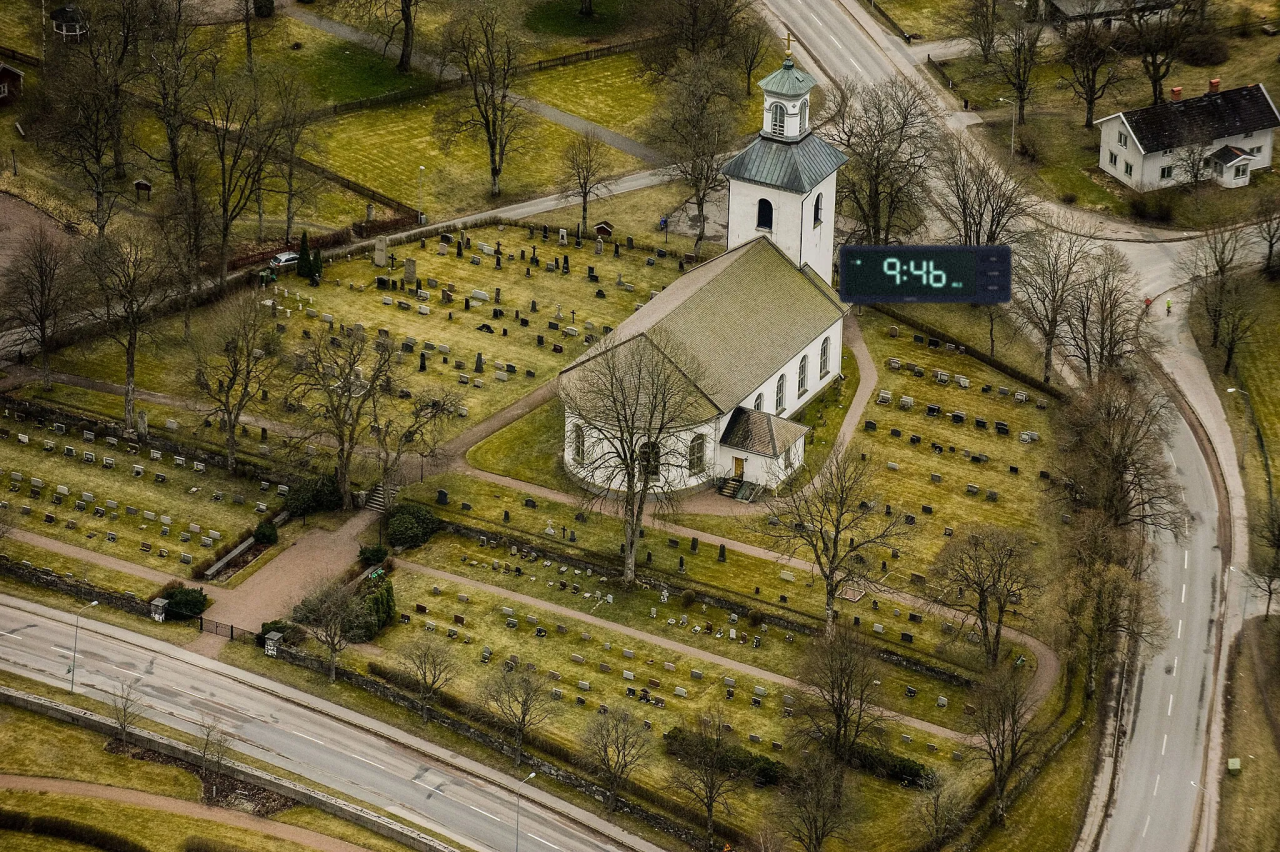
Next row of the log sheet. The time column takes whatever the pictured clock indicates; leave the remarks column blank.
9:46
